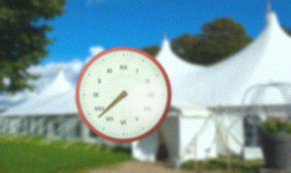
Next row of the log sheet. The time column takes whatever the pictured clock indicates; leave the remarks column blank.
7:38
